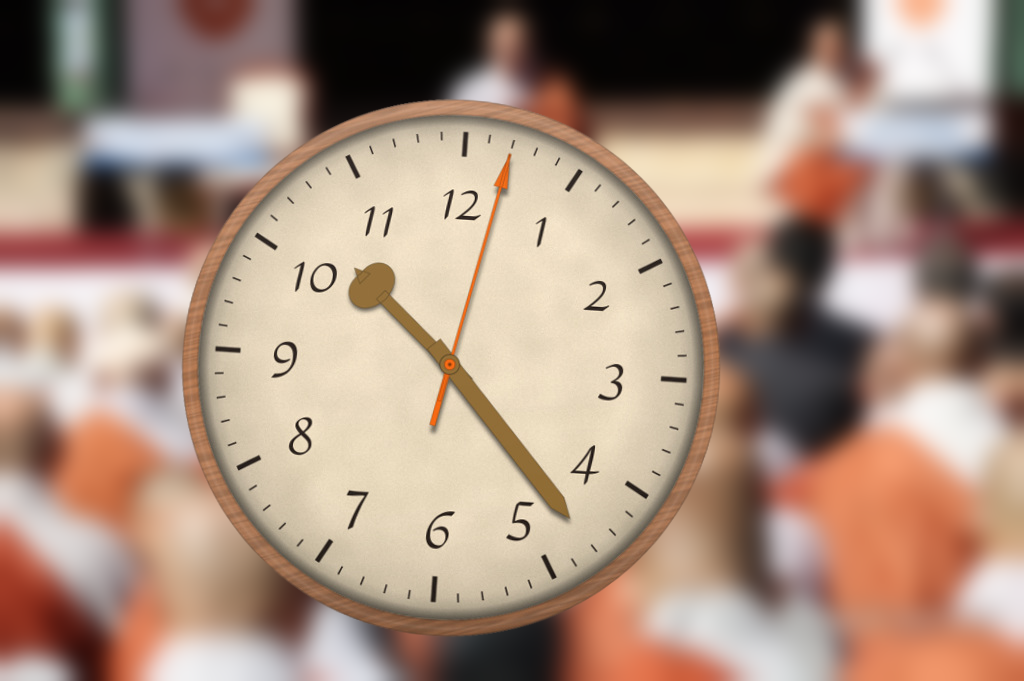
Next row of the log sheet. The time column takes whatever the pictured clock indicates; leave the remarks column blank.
10:23:02
